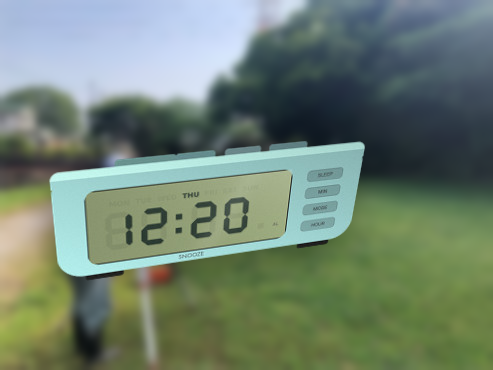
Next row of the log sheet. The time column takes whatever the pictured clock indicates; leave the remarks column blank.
12:20
